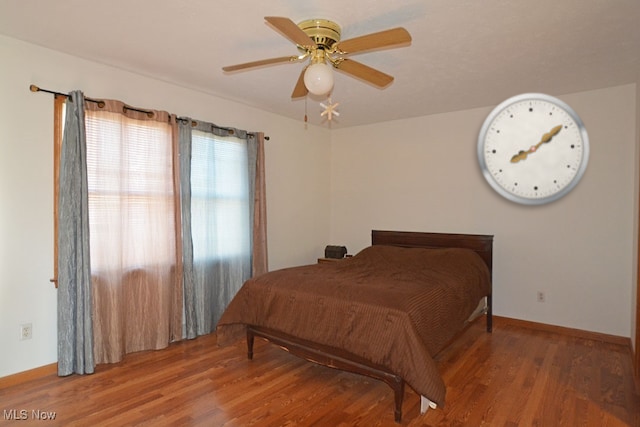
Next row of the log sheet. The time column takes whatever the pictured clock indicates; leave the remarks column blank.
8:09
